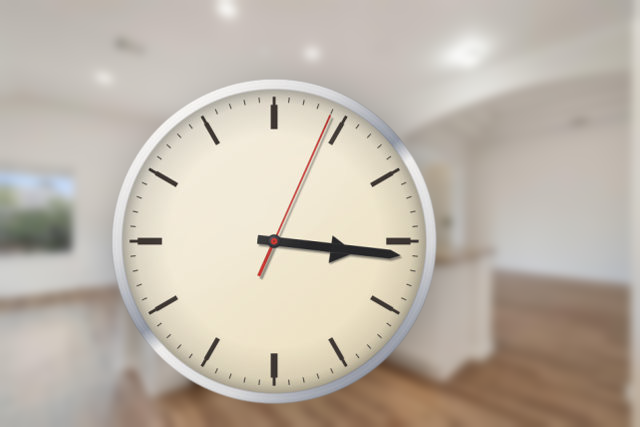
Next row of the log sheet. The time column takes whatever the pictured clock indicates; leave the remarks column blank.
3:16:04
